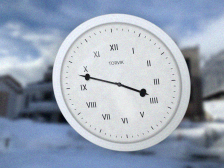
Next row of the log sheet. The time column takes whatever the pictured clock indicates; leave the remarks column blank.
3:48
